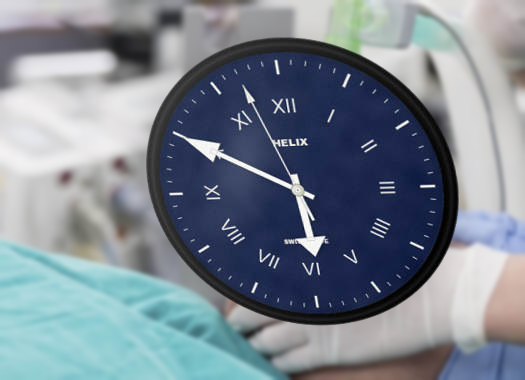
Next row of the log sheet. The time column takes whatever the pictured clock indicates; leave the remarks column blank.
5:49:57
